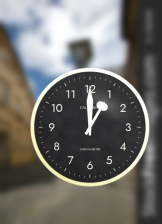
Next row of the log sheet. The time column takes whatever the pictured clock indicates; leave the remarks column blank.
1:00
